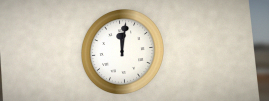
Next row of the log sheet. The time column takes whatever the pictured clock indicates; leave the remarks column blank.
12:02
